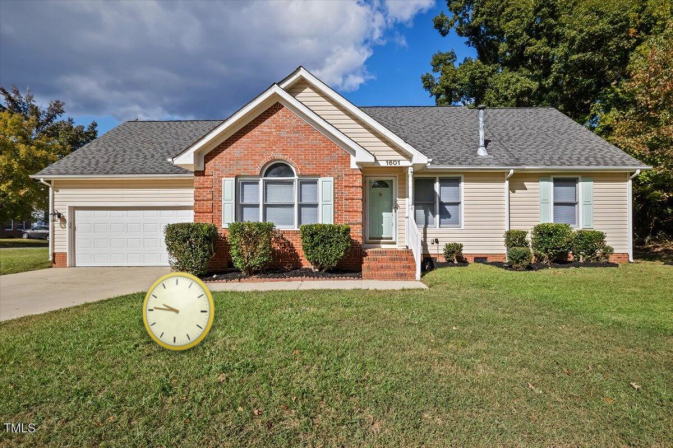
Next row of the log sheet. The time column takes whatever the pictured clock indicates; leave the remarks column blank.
9:46
